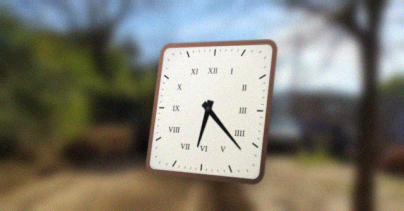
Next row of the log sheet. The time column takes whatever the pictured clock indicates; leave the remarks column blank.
6:22
